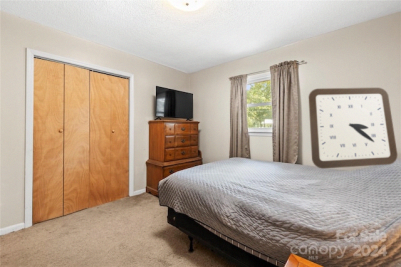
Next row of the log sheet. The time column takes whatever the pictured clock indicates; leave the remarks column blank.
3:22
